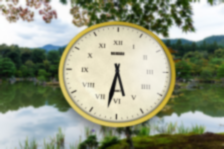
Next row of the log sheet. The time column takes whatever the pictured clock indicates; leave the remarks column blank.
5:32
